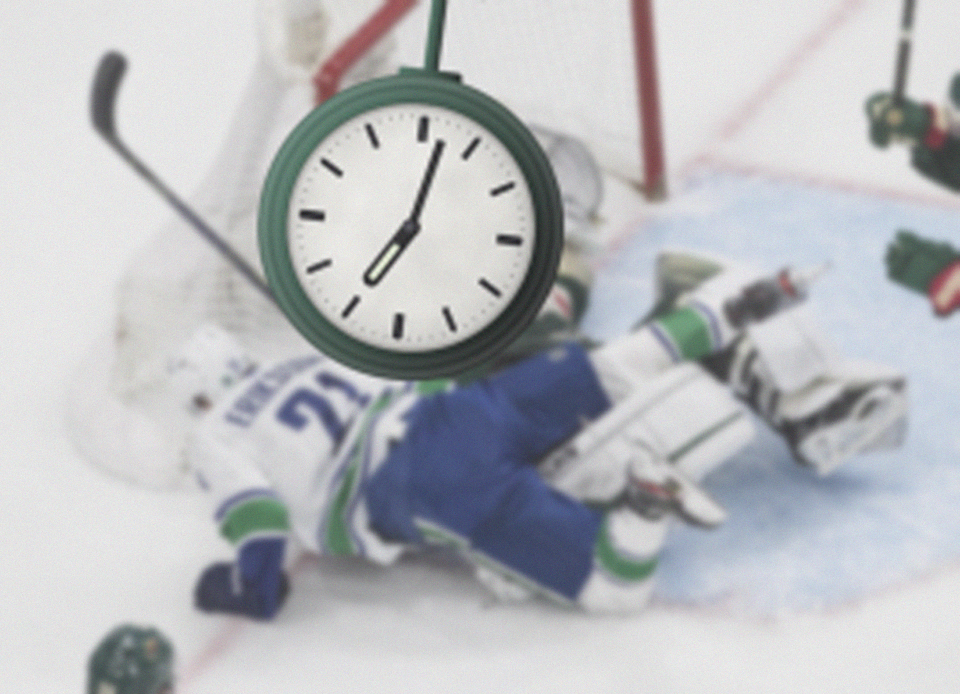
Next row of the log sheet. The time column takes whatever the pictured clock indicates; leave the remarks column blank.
7:02
